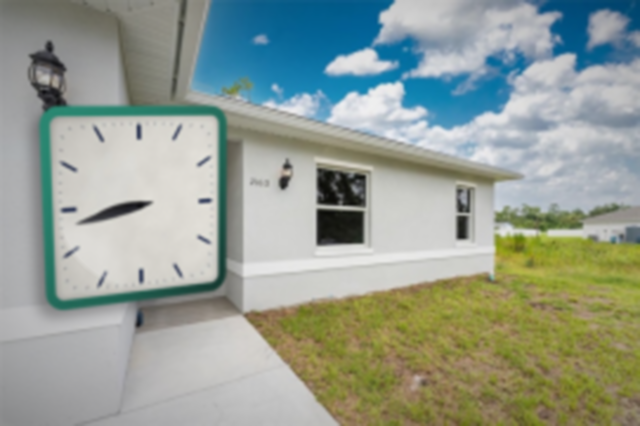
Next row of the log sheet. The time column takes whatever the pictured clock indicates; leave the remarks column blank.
8:43
